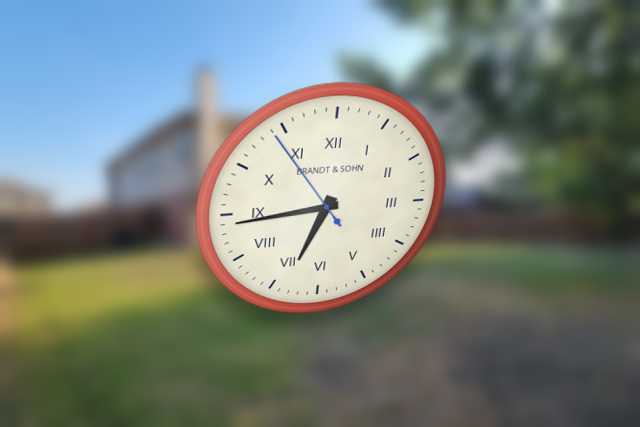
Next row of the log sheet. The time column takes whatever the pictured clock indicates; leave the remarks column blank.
6:43:54
